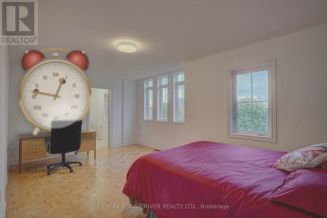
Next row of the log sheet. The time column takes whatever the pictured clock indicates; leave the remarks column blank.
12:47
